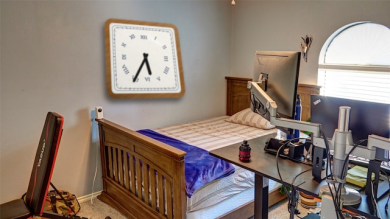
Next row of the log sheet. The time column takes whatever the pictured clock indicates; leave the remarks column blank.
5:35
